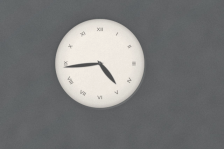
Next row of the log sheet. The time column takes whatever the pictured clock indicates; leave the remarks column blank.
4:44
